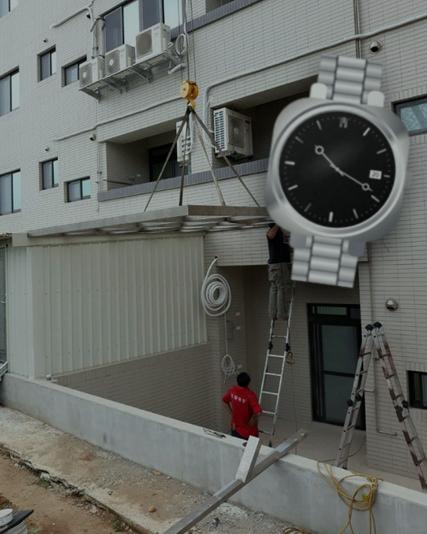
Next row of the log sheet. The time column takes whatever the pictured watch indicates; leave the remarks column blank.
10:19
